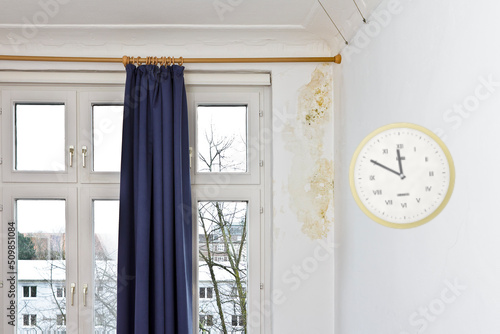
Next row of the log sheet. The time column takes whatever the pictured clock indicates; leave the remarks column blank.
11:50
